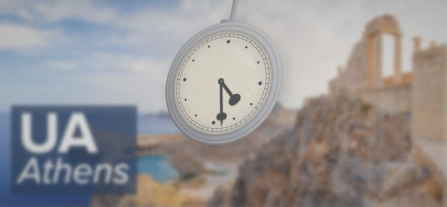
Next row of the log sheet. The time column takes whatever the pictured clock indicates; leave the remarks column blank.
4:28
